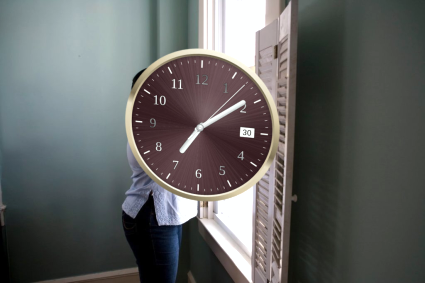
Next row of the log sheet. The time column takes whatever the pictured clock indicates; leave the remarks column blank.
7:09:07
